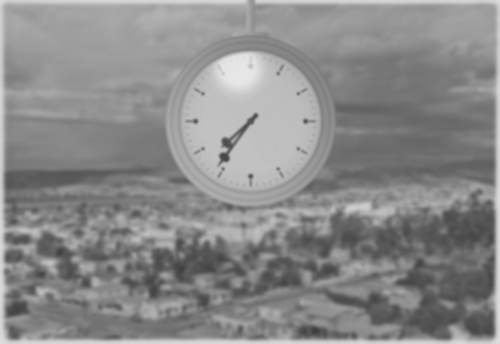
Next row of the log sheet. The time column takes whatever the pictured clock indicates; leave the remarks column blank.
7:36
